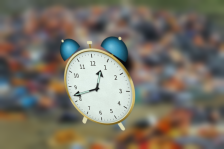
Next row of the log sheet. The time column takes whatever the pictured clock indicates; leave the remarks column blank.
12:42
